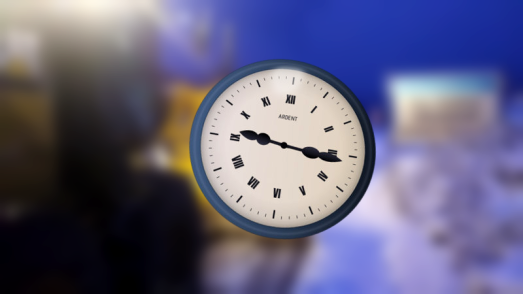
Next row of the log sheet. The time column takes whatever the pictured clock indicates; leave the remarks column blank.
9:16
